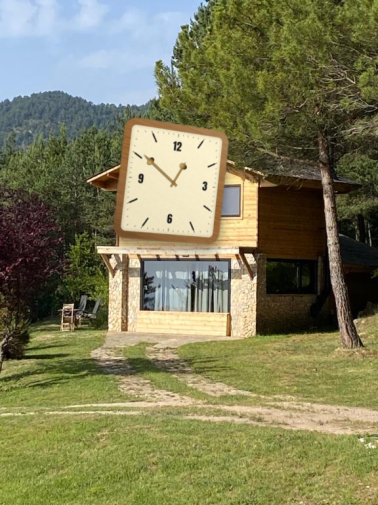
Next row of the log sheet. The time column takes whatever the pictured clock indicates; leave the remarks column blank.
12:51
